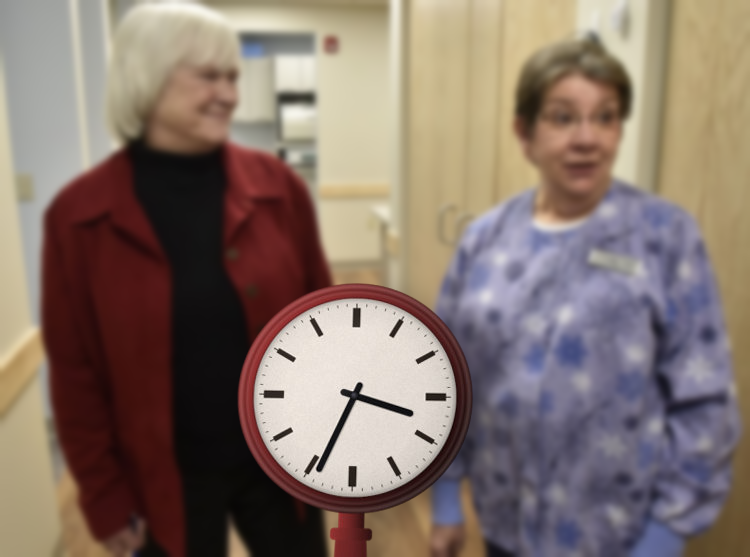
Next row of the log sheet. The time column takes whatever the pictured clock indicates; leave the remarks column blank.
3:34
